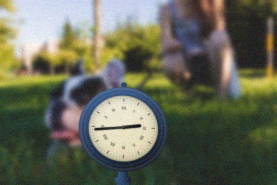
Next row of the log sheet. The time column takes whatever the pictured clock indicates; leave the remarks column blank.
2:44
